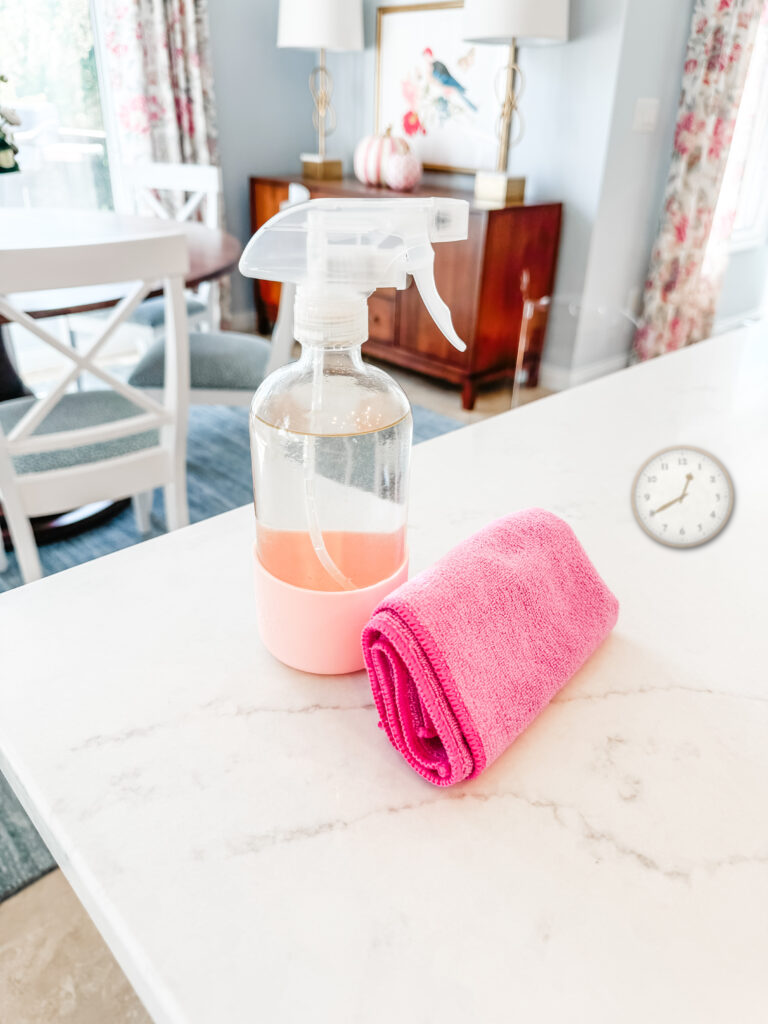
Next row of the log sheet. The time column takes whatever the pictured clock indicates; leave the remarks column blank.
12:40
